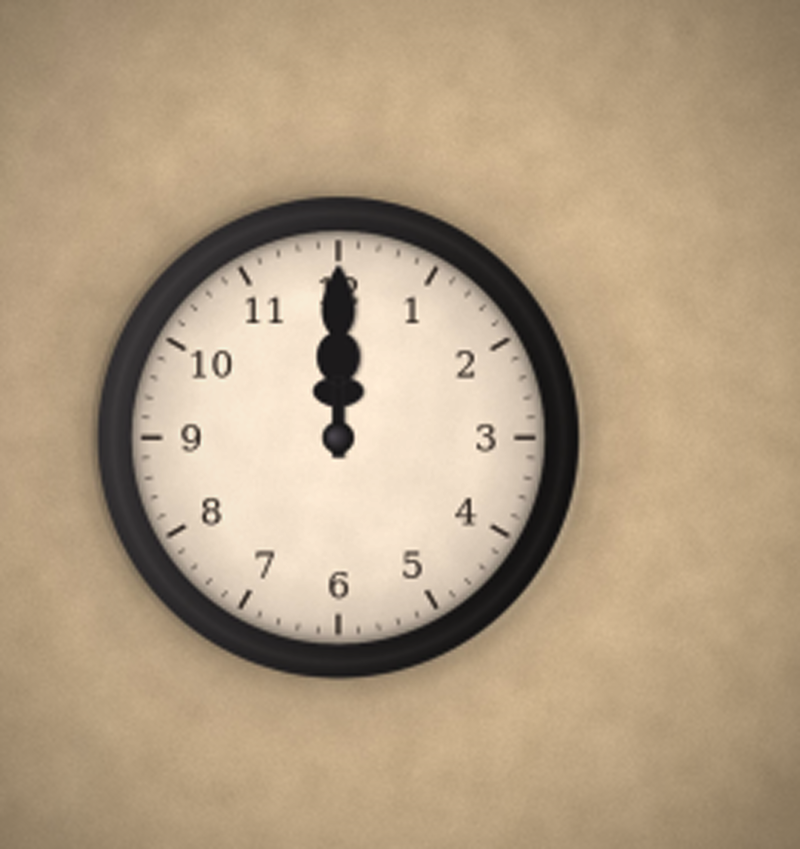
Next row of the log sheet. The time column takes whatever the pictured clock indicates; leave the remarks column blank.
12:00
